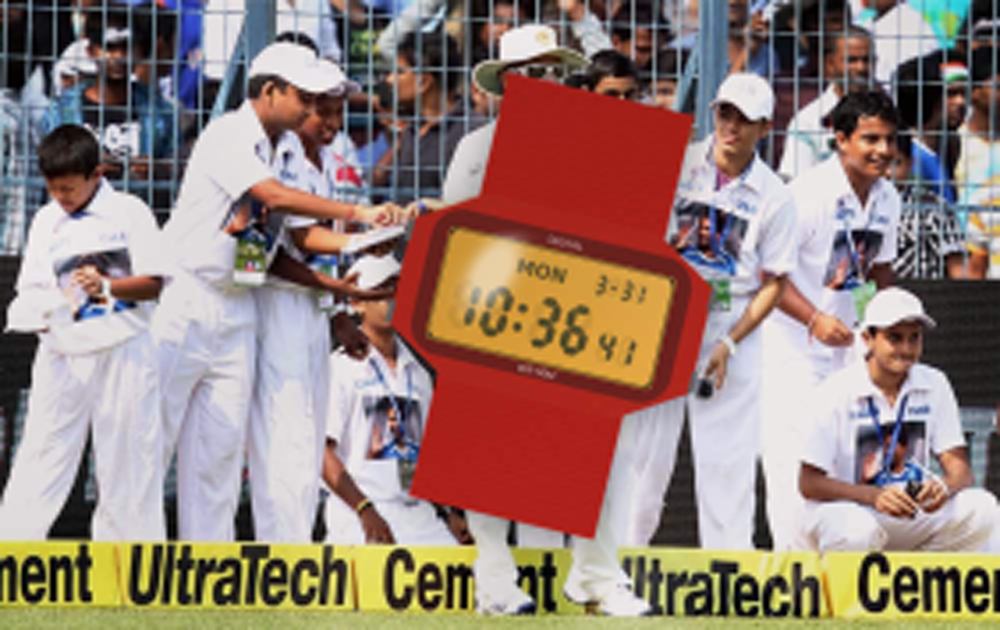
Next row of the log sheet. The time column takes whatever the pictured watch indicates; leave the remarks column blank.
10:36:41
